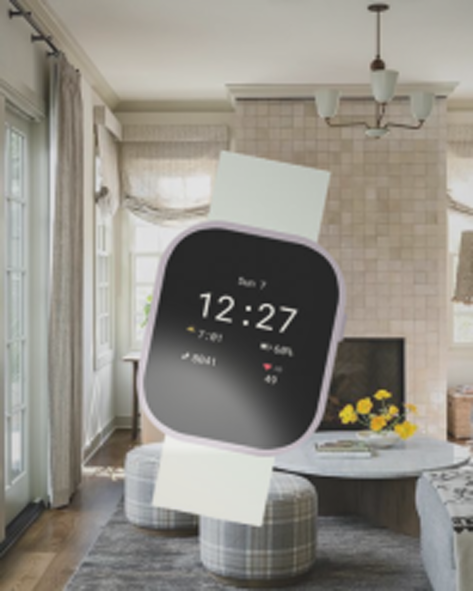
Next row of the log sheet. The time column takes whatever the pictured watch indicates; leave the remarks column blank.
12:27
